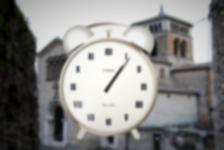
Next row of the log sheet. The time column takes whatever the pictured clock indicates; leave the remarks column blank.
1:06
